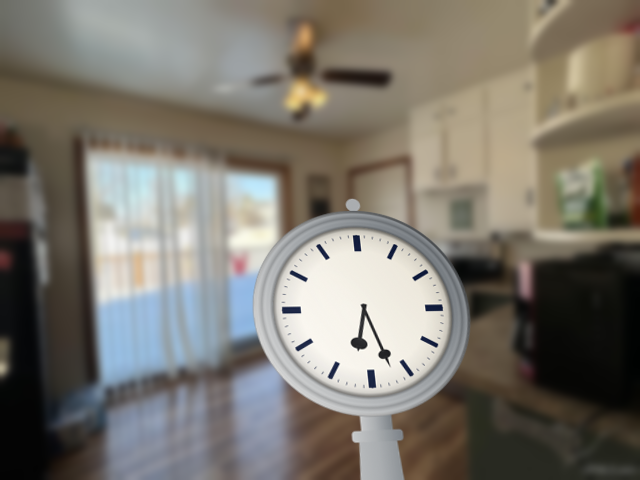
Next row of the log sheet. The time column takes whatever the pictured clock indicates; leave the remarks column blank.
6:27
